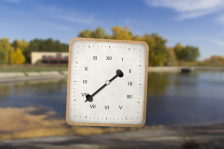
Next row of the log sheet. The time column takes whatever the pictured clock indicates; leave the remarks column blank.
1:38
